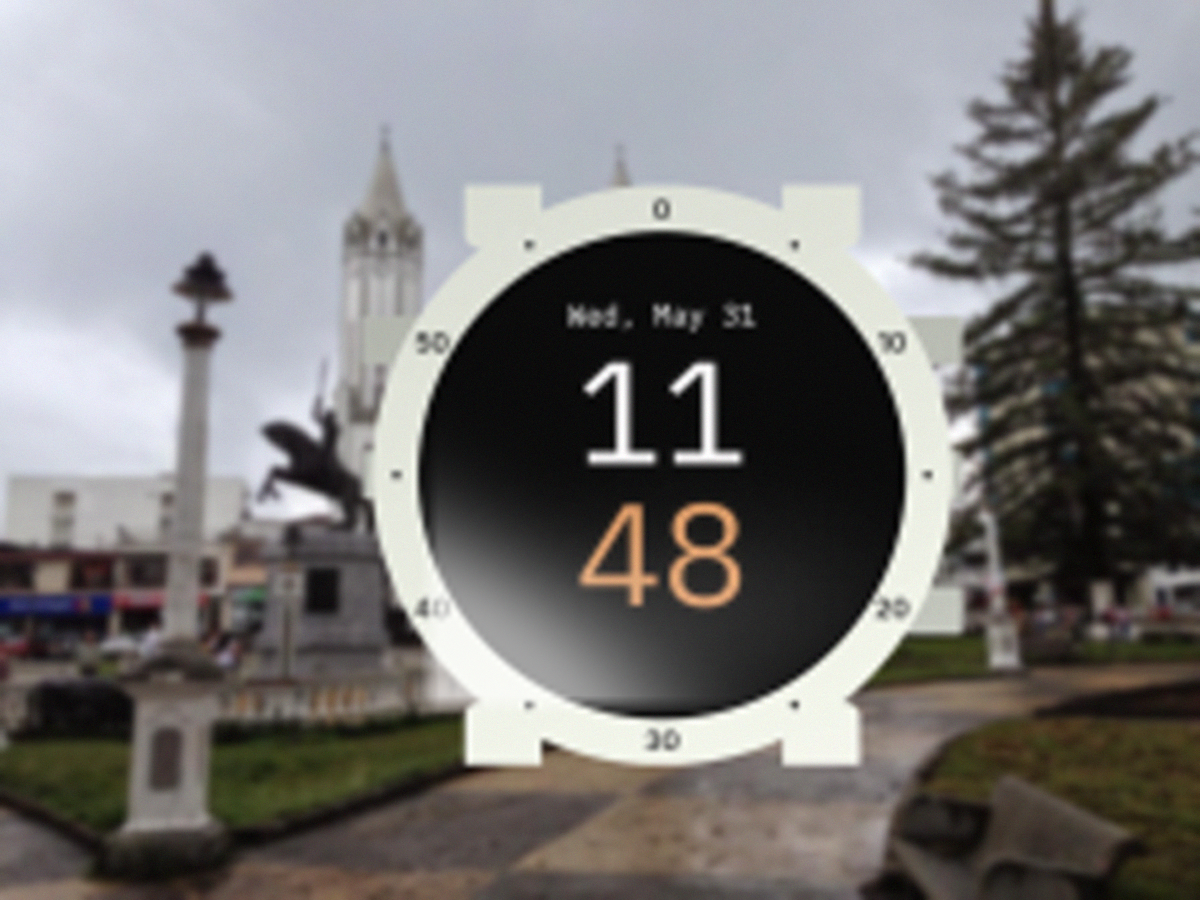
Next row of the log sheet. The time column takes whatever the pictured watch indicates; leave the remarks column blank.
11:48
